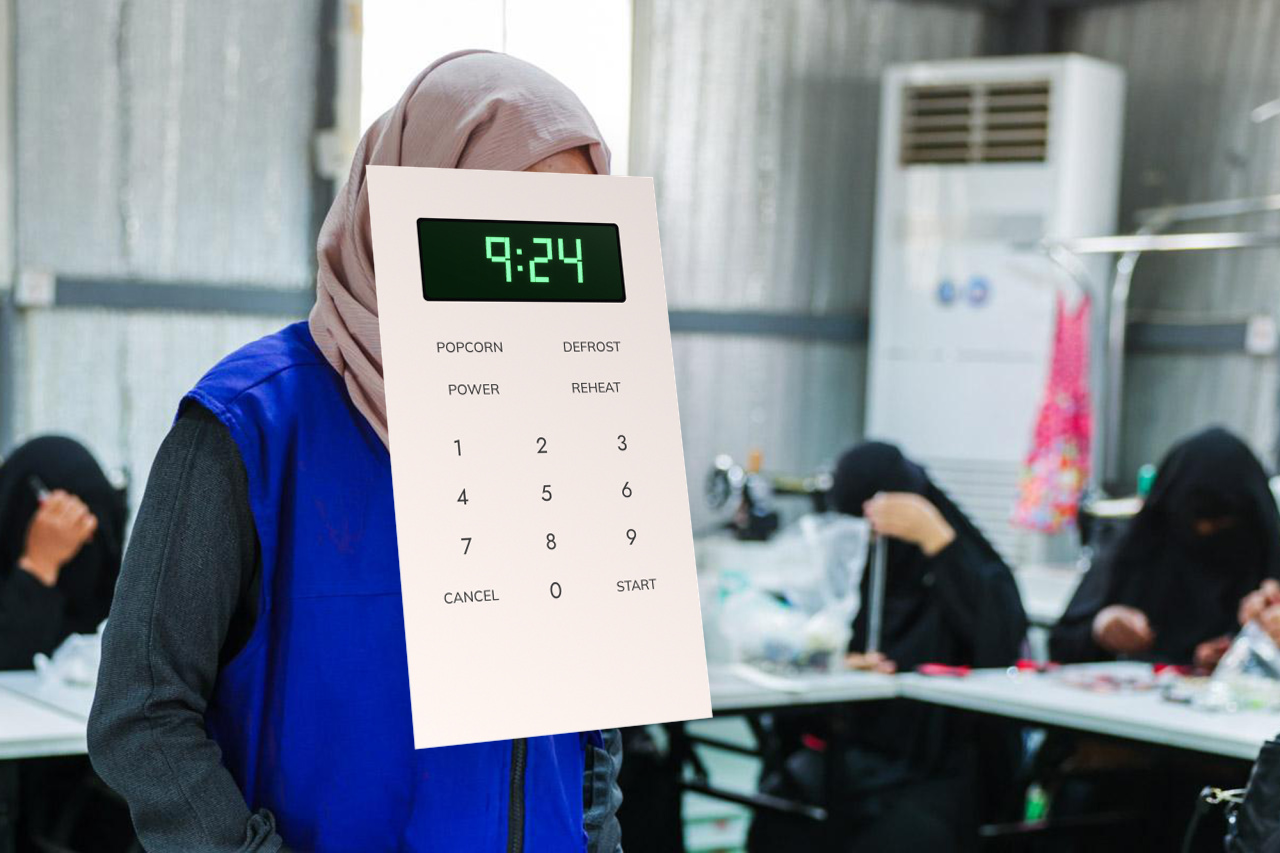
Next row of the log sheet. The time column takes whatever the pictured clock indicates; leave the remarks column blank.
9:24
